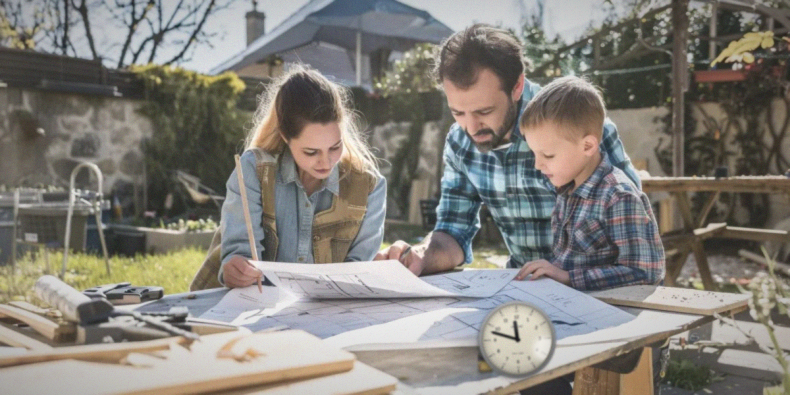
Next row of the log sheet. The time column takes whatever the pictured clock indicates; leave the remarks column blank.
11:48
